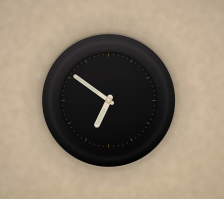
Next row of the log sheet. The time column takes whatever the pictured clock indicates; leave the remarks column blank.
6:51
